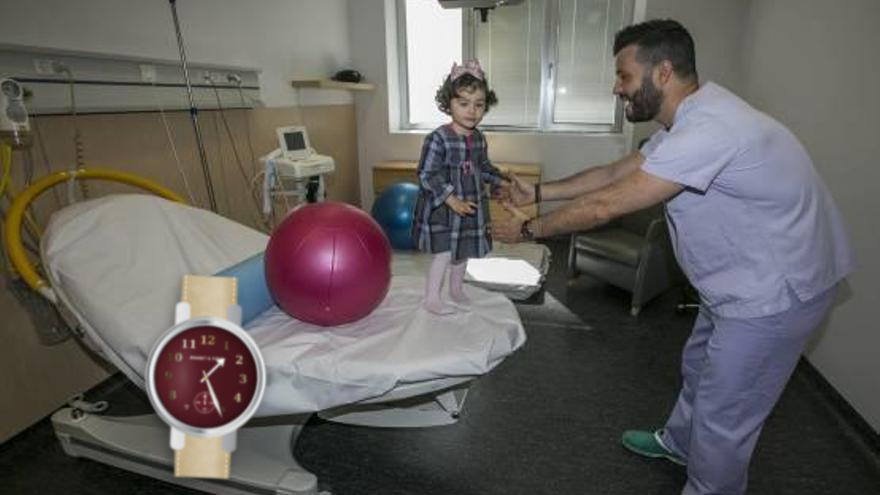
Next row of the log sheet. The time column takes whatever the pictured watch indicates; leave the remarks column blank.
1:26
